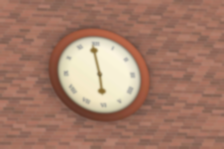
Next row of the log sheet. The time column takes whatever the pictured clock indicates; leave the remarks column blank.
5:59
